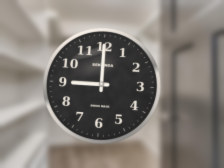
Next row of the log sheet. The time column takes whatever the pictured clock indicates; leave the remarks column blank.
9:00
